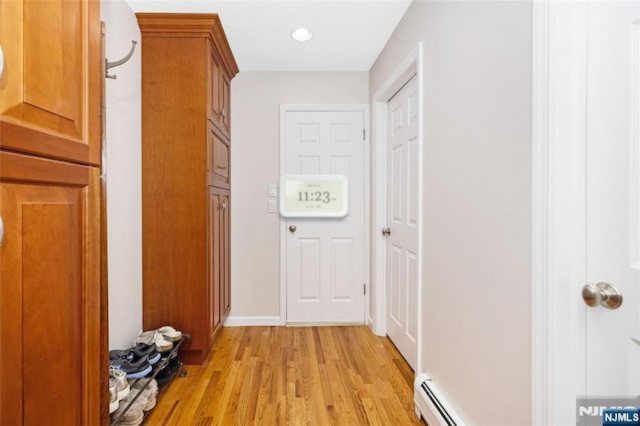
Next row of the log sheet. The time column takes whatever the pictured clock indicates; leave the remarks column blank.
11:23
